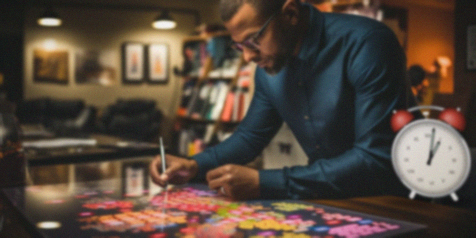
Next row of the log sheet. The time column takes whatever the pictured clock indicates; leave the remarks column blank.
1:02
